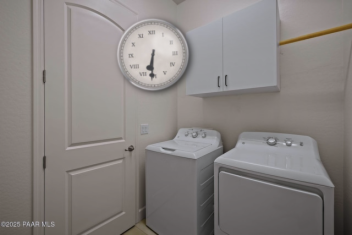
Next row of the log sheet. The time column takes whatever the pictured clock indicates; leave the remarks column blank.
6:31
